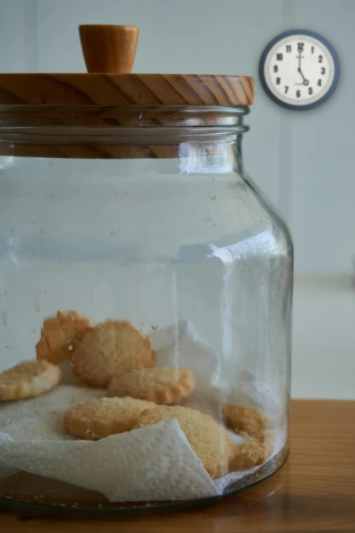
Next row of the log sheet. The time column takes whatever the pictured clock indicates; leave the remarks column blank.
5:00
